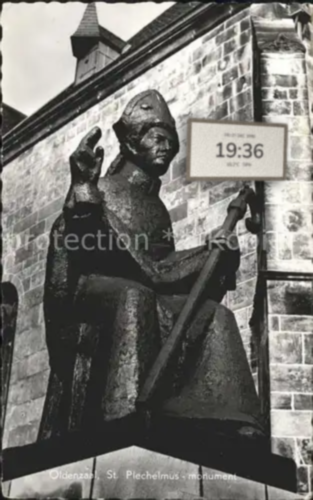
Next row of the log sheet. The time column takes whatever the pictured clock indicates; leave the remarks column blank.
19:36
